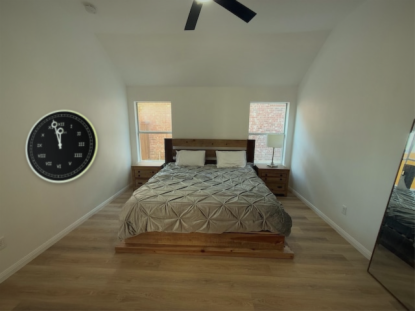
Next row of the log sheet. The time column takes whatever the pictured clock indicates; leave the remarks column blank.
11:57
